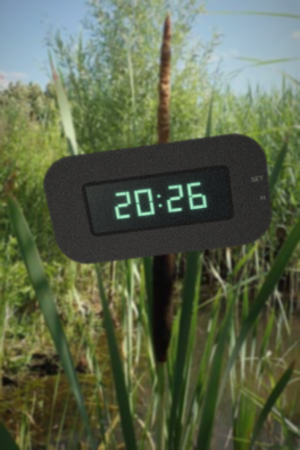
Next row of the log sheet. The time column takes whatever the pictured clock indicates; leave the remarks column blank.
20:26
